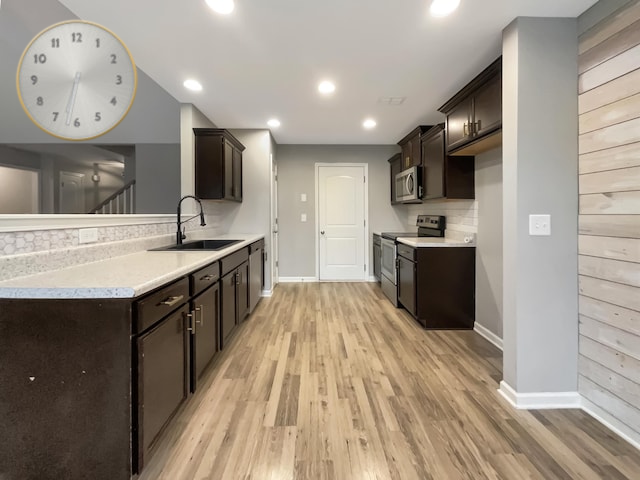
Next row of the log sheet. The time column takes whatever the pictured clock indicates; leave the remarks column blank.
6:32
